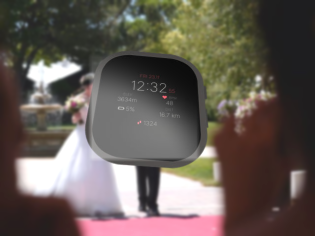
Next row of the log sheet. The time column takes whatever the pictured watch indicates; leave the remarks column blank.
12:32
